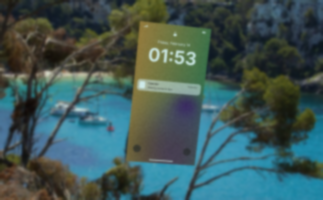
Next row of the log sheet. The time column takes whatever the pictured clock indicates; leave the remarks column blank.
1:53
